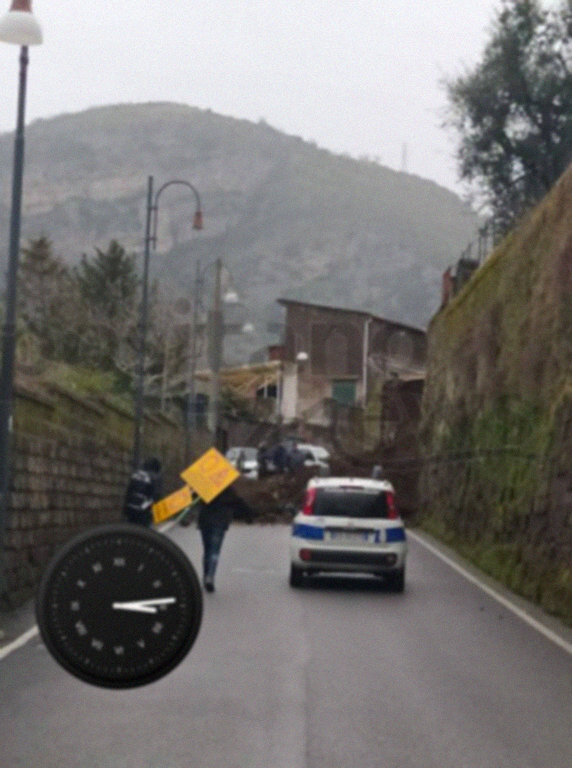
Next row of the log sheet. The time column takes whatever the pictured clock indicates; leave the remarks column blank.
3:14
